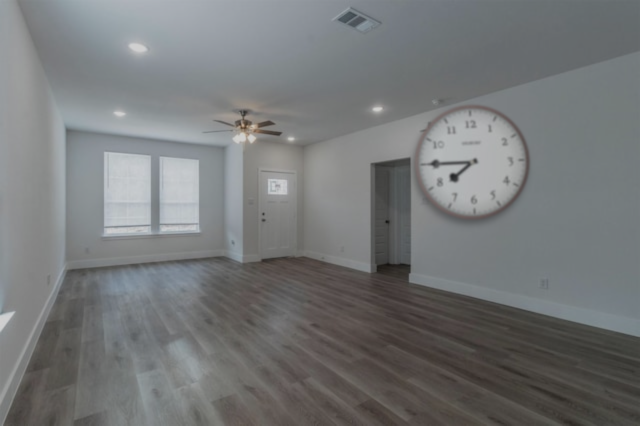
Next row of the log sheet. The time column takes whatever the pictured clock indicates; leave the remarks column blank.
7:45
